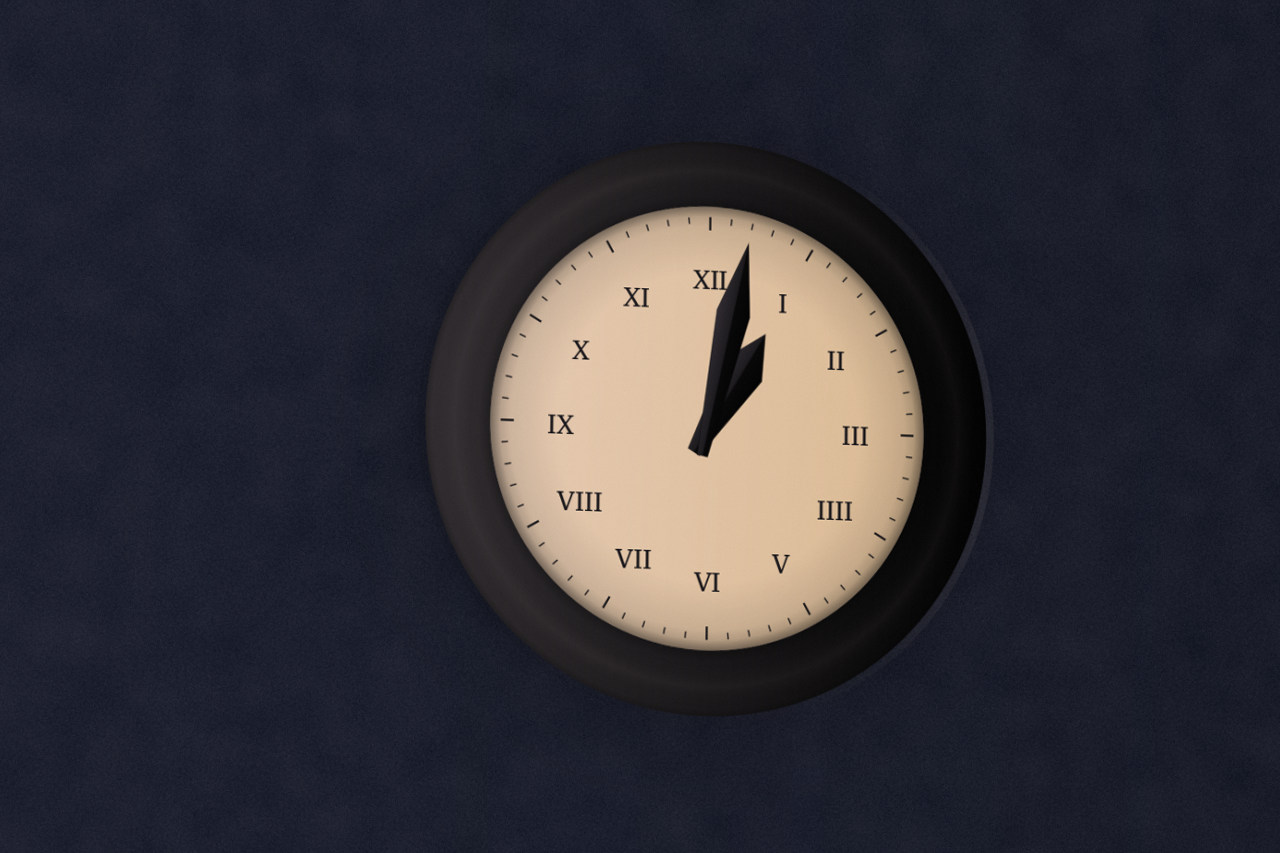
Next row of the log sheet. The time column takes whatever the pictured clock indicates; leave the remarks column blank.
1:02
